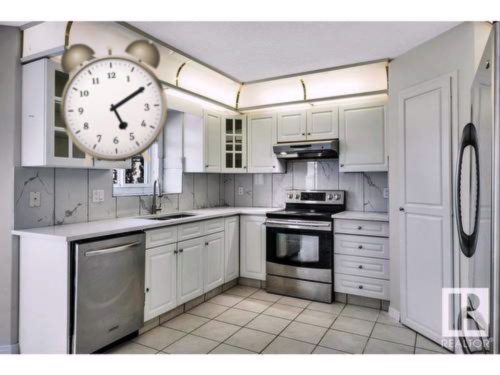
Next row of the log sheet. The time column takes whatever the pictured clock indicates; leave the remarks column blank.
5:10
